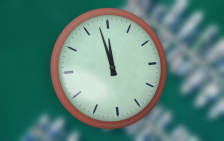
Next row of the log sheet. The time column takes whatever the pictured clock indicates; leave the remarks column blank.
11:58
